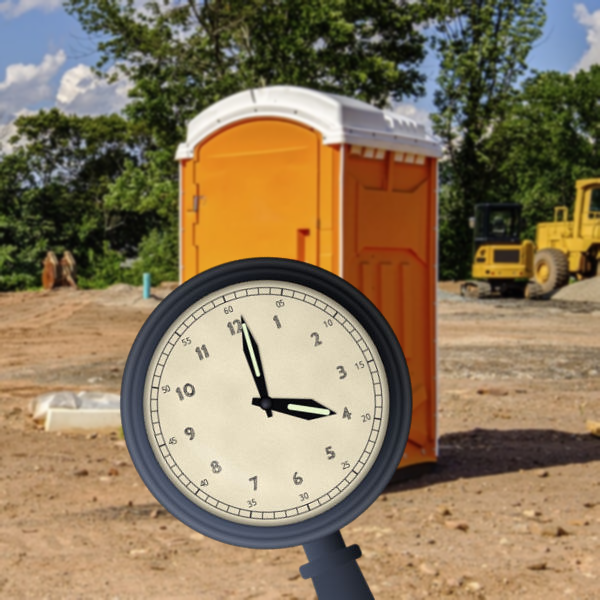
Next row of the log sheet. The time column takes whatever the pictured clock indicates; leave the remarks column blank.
4:01
